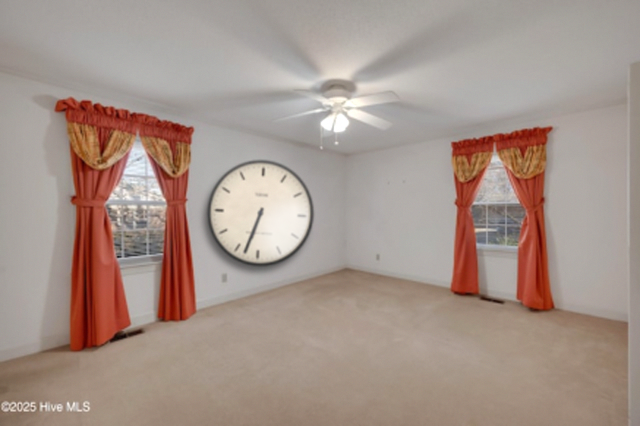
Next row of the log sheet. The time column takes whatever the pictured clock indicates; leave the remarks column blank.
6:33
